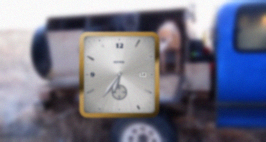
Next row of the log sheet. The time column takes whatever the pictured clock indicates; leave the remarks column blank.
6:36
